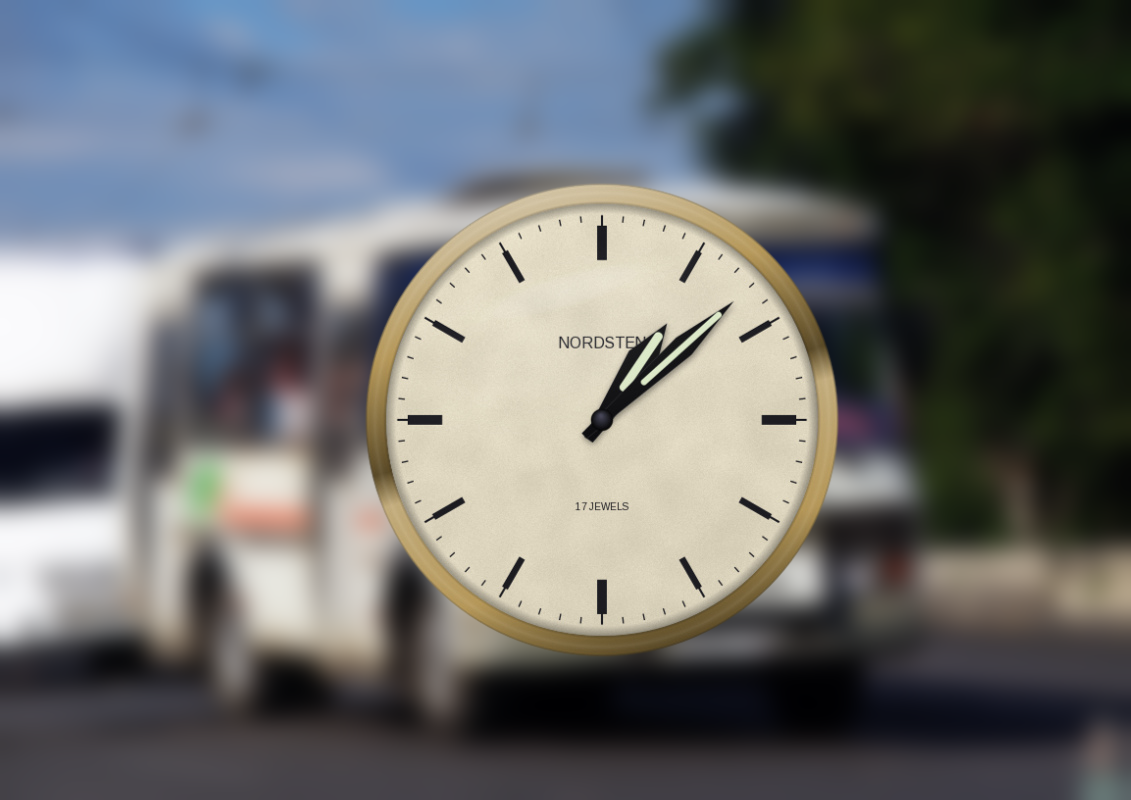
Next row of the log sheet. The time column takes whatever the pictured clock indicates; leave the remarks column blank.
1:08
